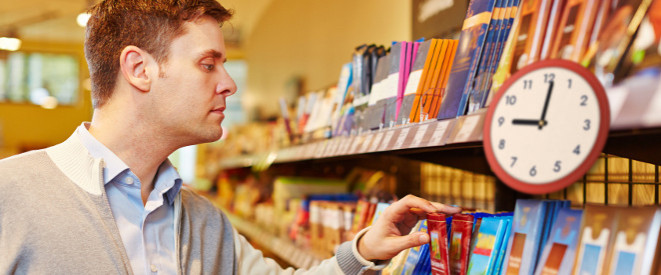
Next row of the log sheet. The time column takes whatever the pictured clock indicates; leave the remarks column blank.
9:01
